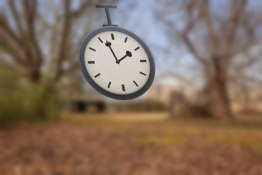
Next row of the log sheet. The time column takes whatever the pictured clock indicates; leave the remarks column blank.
1:57
